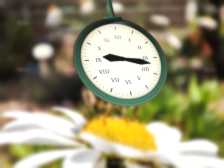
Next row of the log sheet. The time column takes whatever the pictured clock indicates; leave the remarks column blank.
9:17
